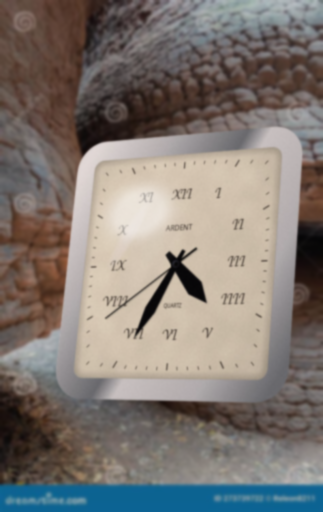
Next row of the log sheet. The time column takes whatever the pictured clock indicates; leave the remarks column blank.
4:34:39
